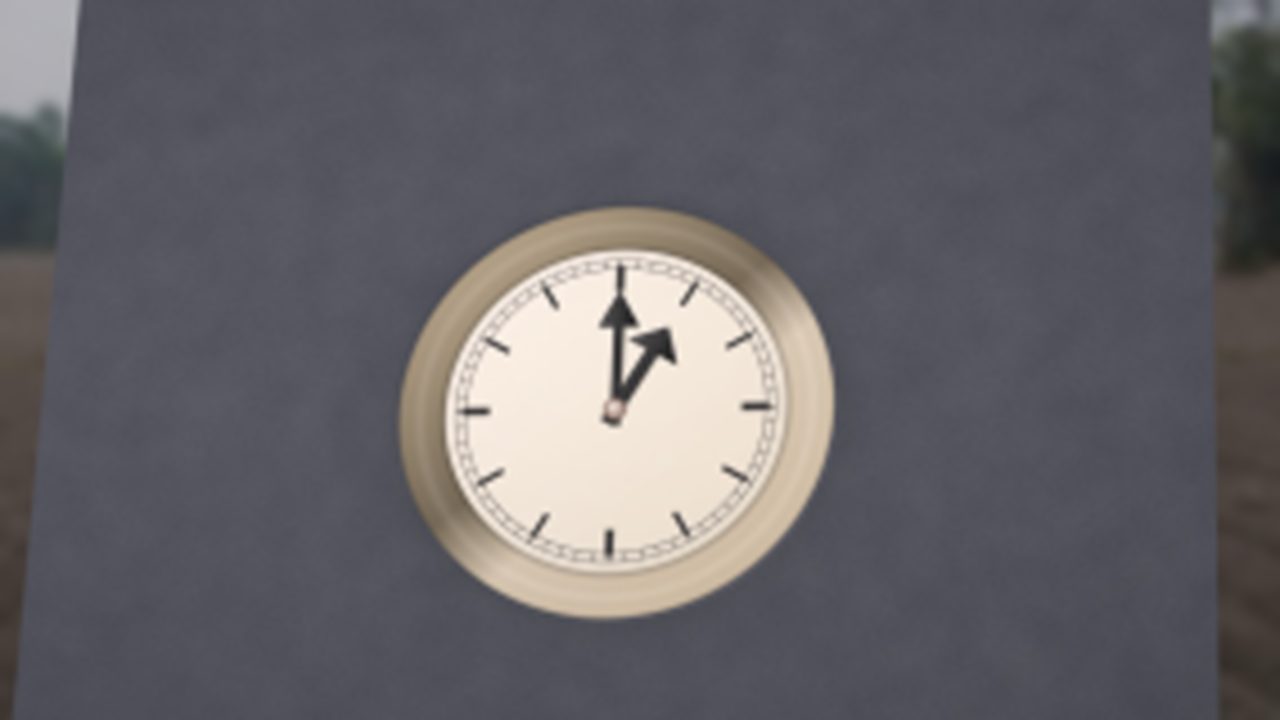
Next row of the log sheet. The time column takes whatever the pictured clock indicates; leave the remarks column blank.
1:00
